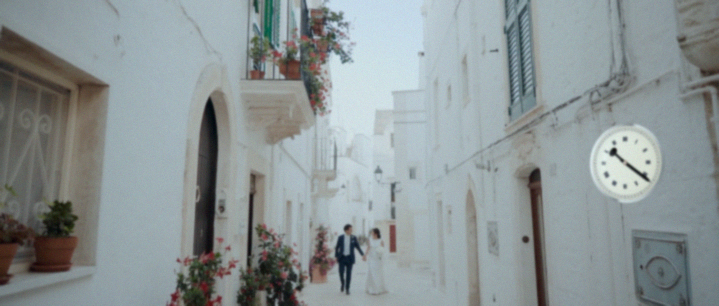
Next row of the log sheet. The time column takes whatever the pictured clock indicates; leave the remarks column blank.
10:21
